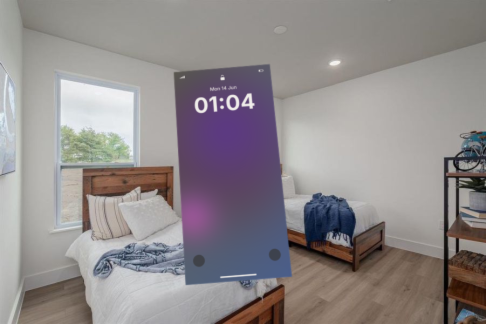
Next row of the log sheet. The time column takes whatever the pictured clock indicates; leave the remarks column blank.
1:04
